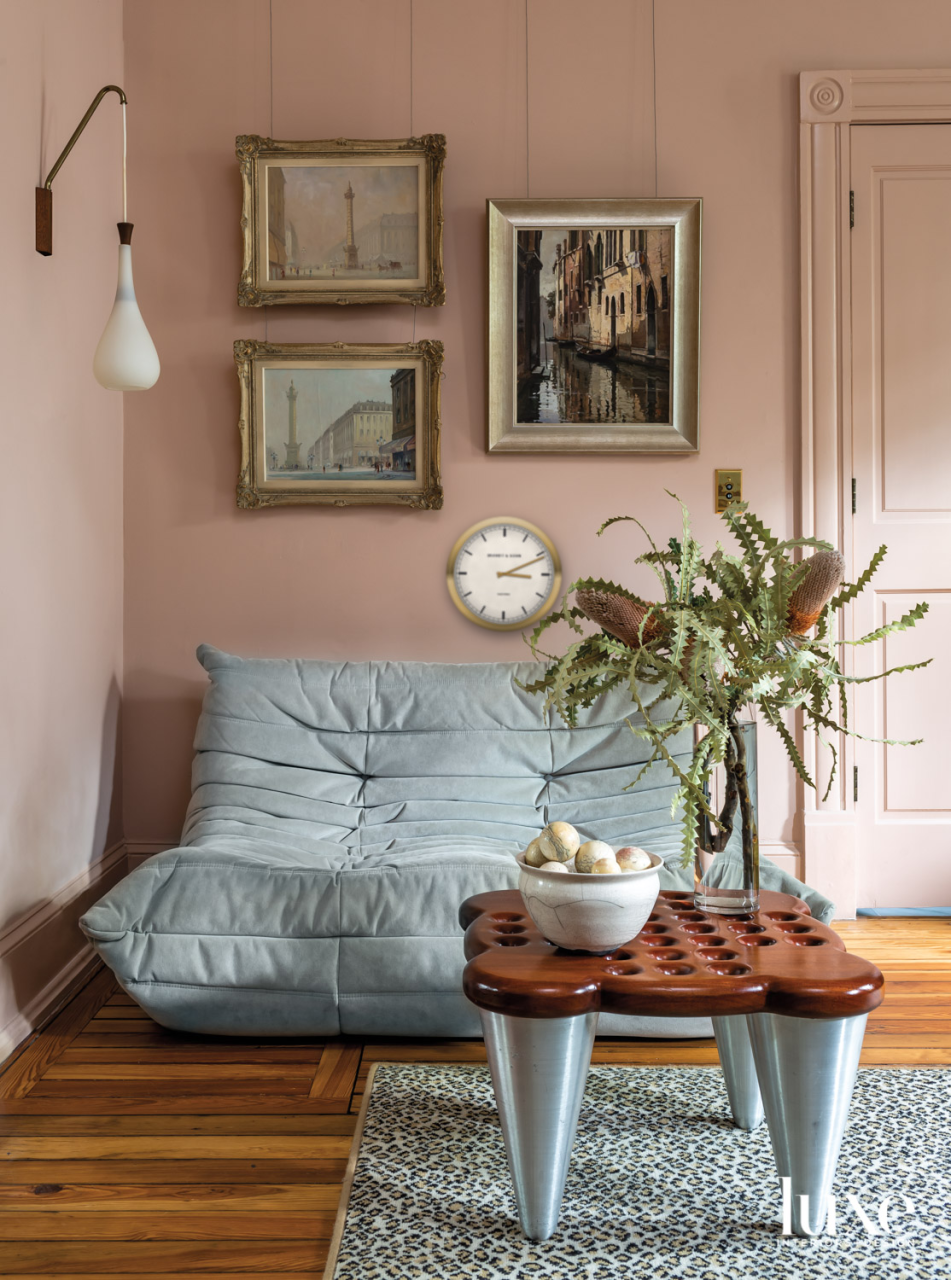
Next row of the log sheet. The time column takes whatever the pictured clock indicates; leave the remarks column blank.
3:11
